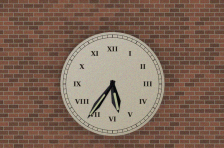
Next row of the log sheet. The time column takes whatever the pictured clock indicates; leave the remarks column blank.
5:36
